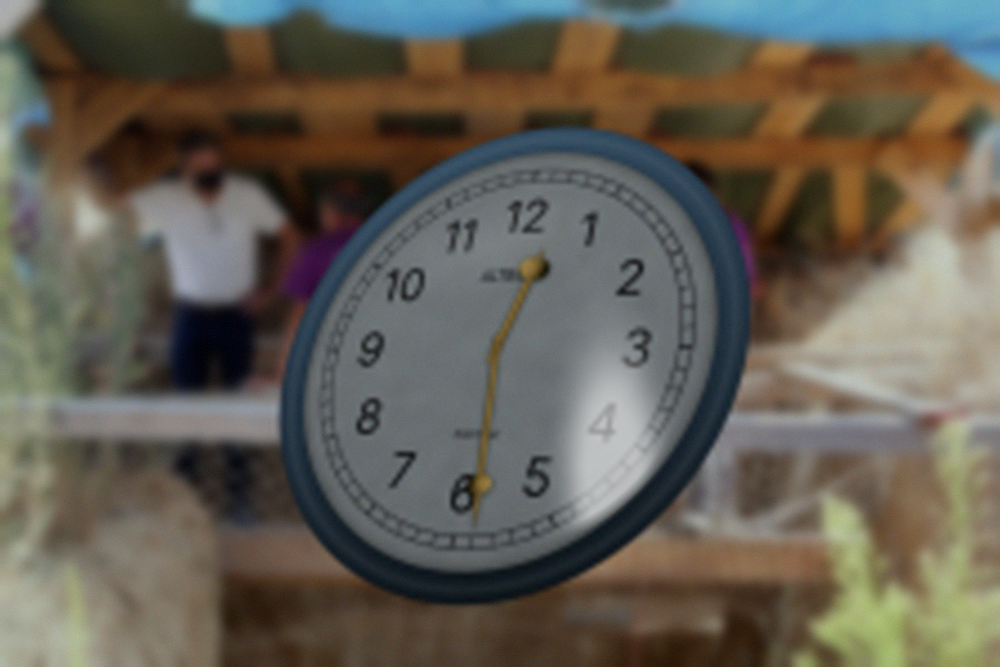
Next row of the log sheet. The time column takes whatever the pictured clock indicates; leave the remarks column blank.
12:29
